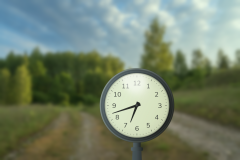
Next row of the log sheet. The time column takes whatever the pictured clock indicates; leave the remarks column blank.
6:42
